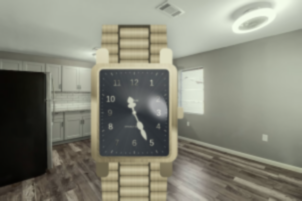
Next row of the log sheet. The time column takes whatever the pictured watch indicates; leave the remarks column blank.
11:26
